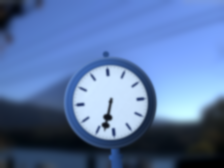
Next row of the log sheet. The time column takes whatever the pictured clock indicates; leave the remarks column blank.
6:33
